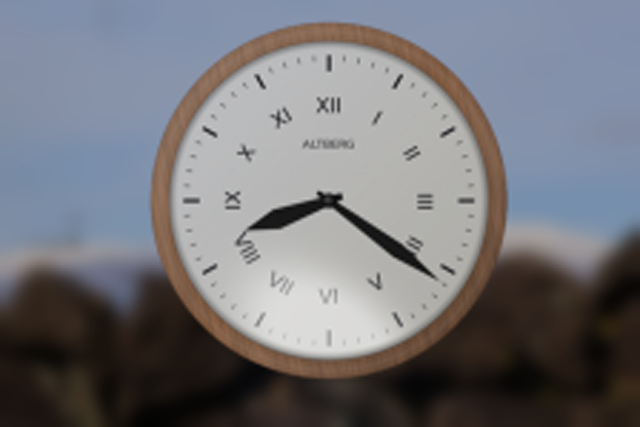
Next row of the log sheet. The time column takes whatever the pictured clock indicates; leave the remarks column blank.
8:21
